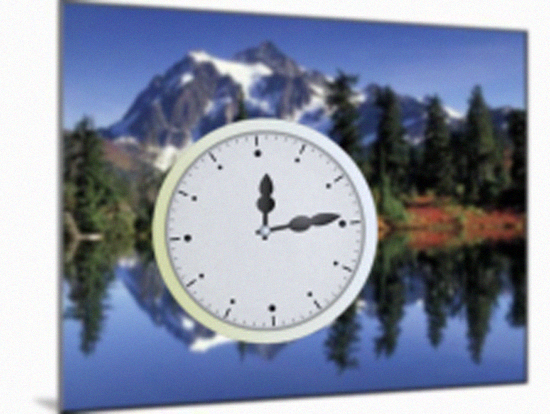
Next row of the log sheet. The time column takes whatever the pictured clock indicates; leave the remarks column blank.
12:14
